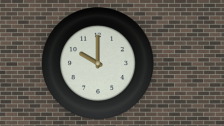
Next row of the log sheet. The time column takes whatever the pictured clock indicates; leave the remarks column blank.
10:00
